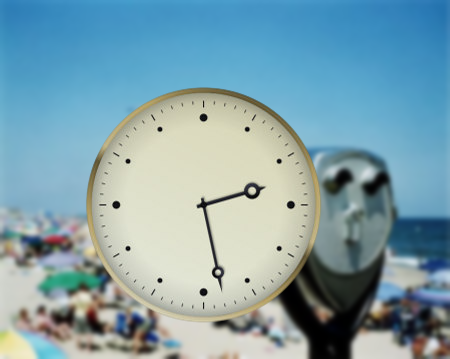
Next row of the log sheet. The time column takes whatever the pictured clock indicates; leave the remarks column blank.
2:28
